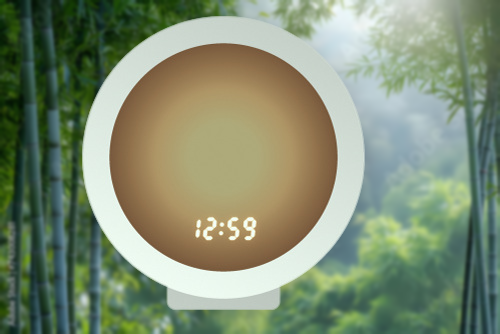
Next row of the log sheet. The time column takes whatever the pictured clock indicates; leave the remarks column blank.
12:59
